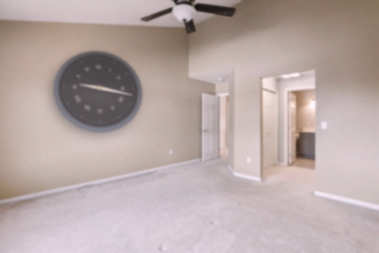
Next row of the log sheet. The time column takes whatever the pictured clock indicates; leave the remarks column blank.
9:17
